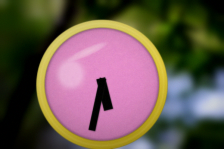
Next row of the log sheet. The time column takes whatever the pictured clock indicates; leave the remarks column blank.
5:32
